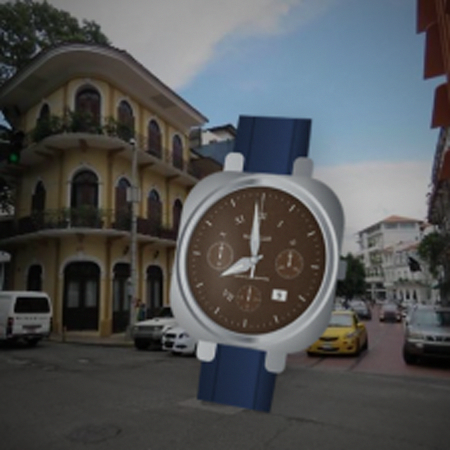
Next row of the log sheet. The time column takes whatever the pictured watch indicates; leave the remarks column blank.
7:59
